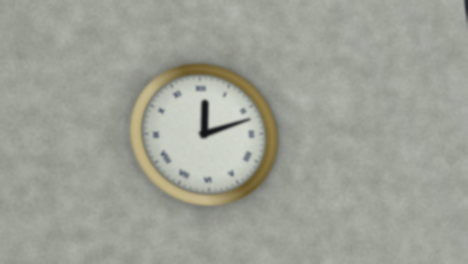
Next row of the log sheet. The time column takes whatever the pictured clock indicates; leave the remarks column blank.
12:12
